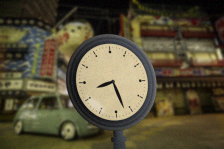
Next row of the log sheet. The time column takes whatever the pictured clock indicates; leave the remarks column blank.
8:27
